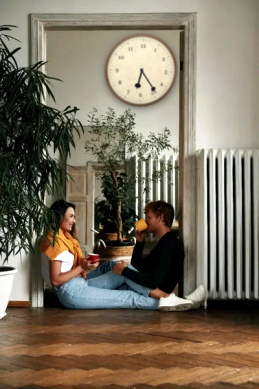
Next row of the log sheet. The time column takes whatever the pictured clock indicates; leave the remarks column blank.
6:24
